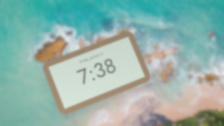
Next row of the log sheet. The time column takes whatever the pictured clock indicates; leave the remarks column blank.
7:38
